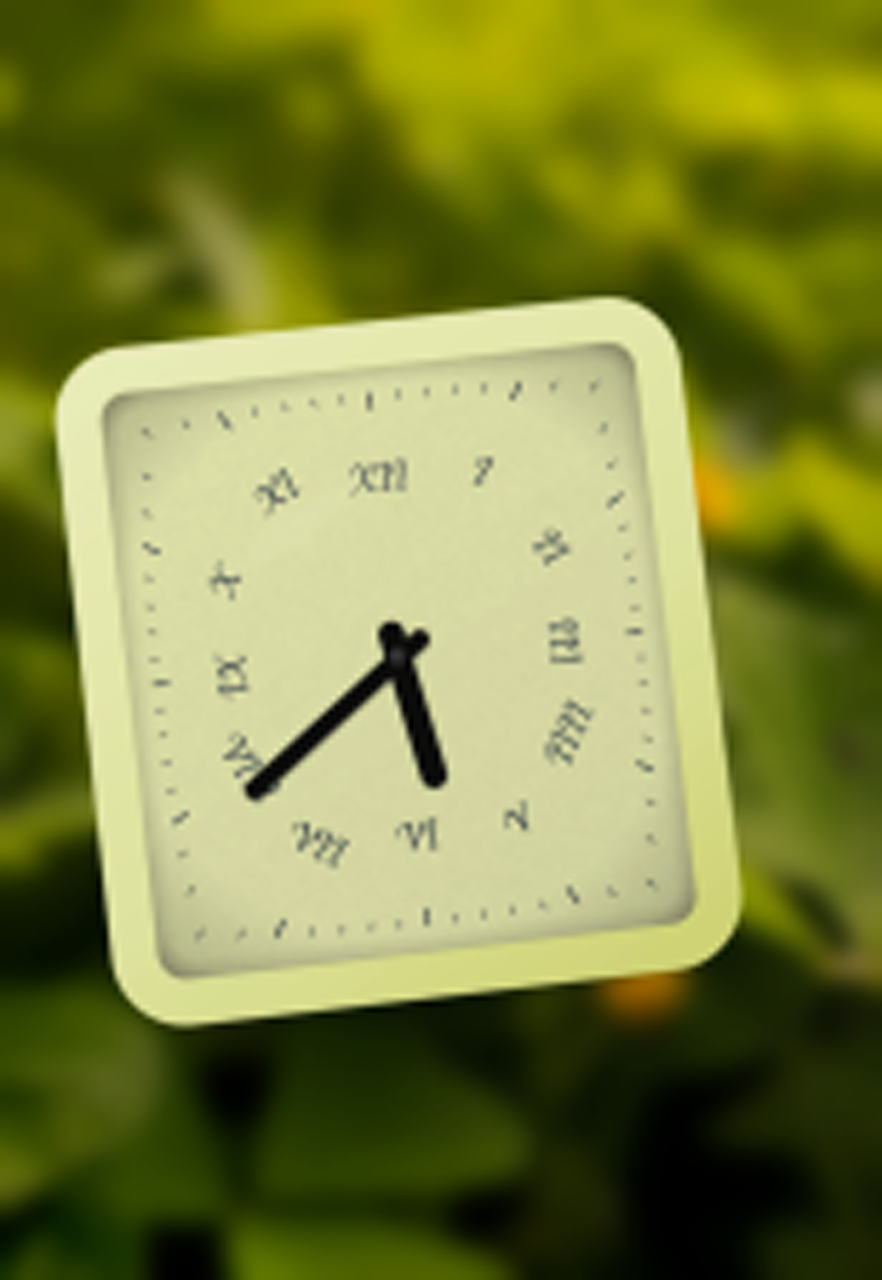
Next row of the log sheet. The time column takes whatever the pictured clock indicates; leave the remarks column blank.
5:39
